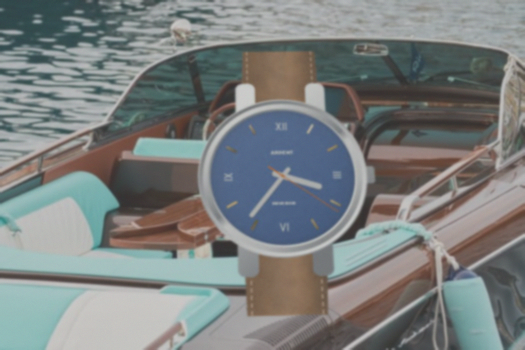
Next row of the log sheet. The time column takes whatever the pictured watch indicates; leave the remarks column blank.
3:36:21
